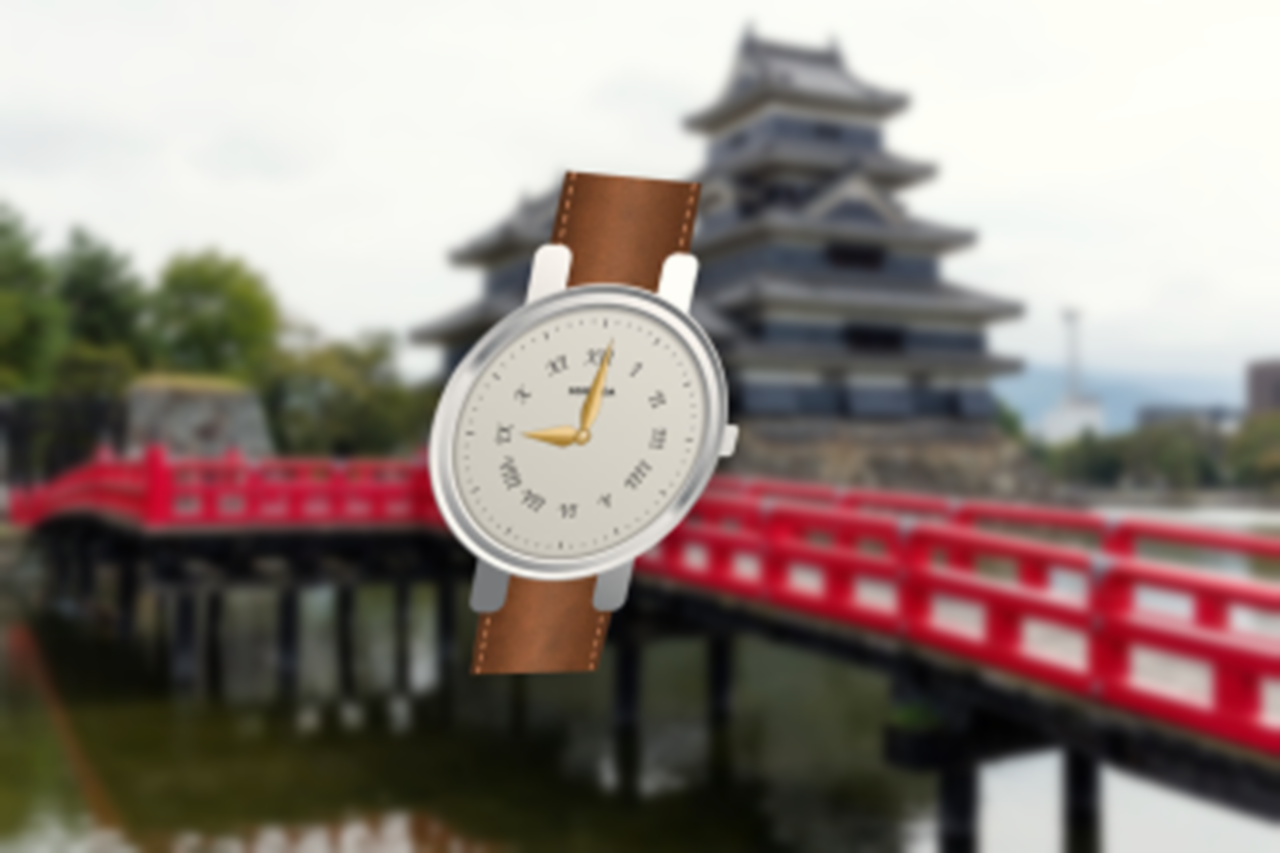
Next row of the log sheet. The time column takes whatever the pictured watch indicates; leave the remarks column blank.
9:01
